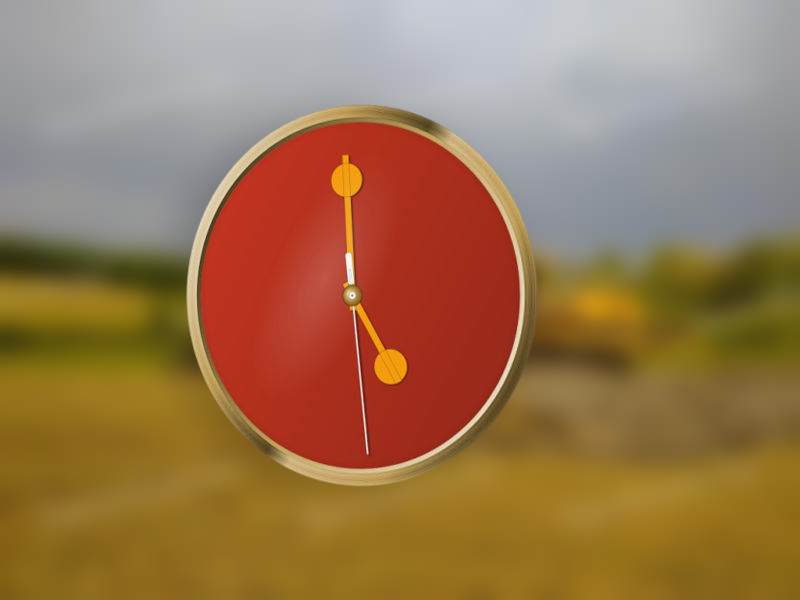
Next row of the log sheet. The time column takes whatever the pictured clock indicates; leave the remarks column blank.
4:59:29
